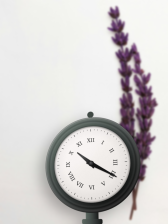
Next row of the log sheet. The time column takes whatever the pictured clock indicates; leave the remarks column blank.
10:20
